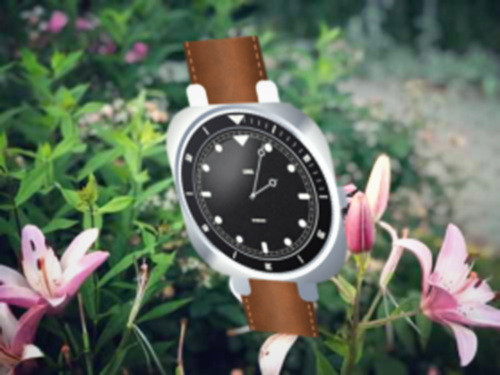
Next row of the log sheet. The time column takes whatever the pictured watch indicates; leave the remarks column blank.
2:04
